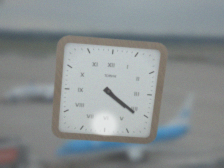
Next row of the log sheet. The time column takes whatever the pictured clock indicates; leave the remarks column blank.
4:21
